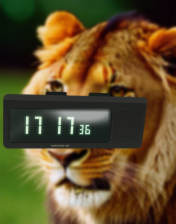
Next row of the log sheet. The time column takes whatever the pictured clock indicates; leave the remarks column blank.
17:17:36
